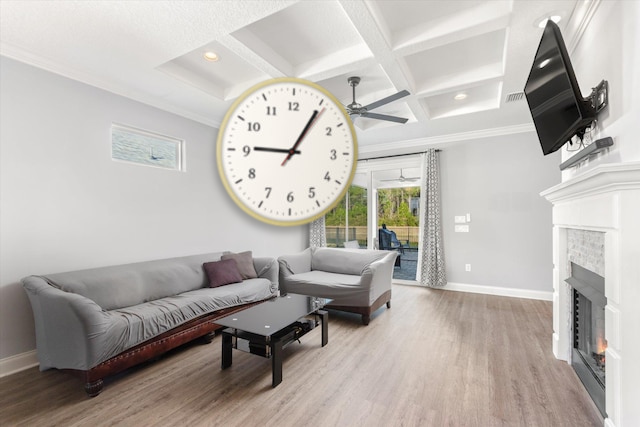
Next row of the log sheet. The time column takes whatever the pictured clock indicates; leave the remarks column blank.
9:05:06
